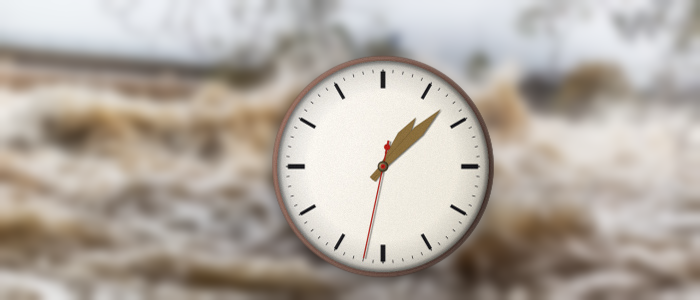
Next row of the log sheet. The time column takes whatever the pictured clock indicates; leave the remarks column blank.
1:07:32
